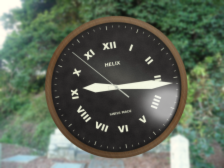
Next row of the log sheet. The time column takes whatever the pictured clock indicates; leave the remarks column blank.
9:15:53
